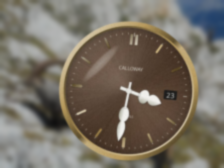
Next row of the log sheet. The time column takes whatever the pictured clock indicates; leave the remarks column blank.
3:31
